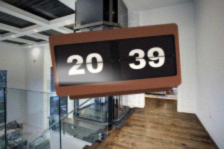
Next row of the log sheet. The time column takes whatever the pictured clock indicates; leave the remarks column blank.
20:39
